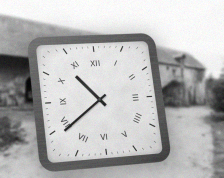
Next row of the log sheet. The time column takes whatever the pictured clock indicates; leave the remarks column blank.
10:39
